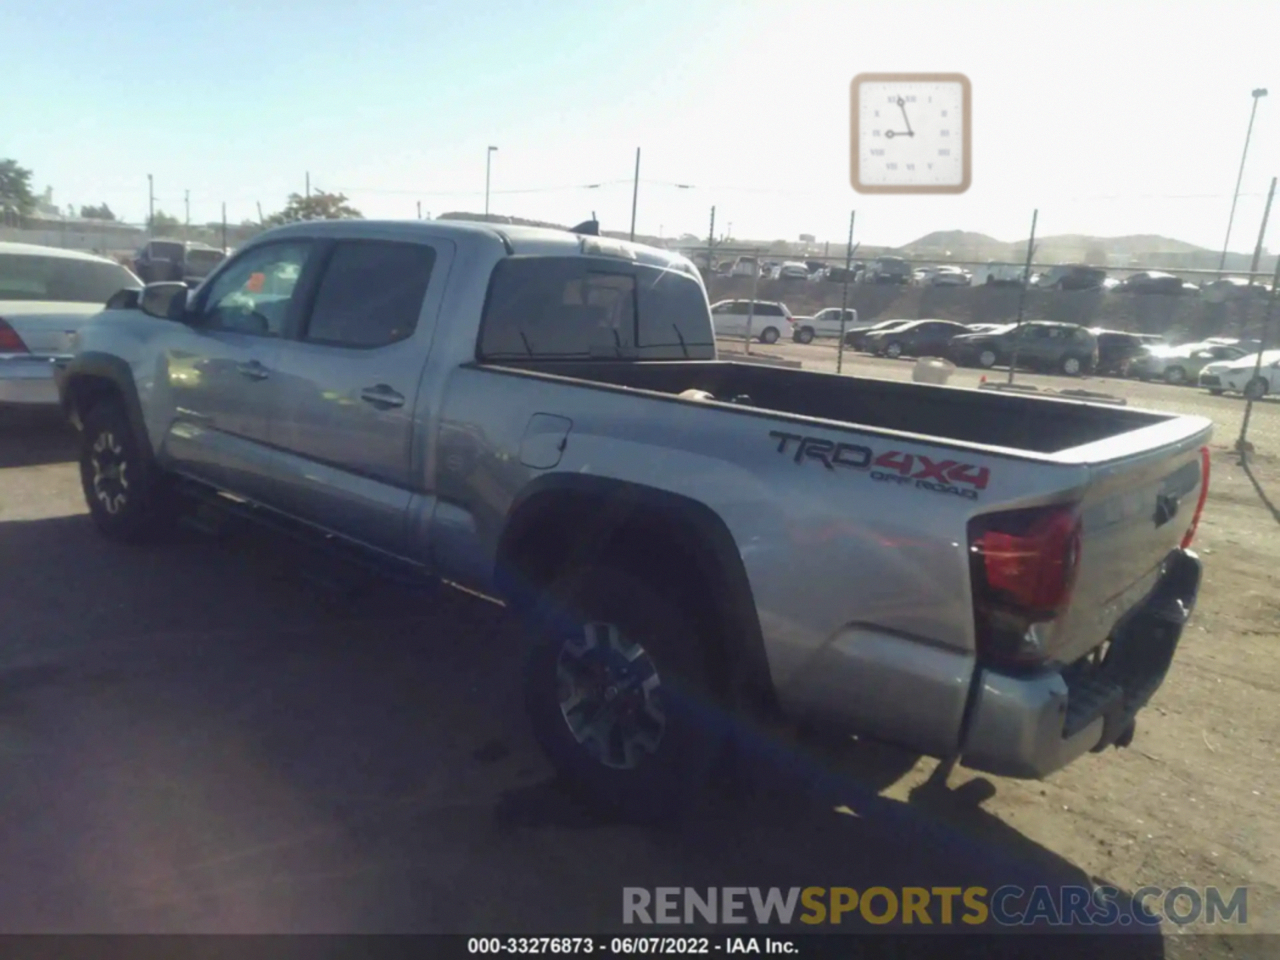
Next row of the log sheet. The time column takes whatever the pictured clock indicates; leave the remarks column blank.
8:57
